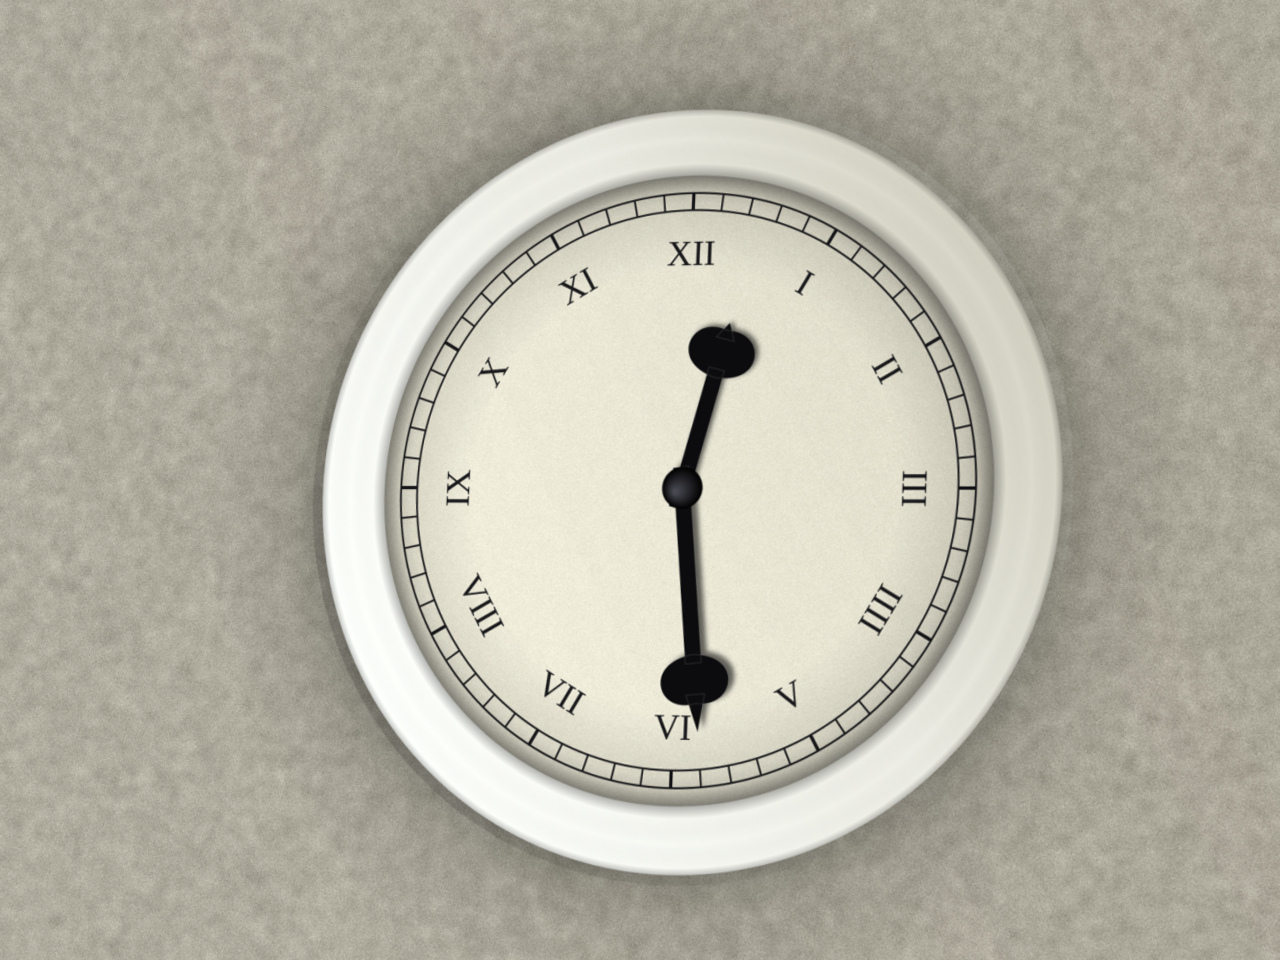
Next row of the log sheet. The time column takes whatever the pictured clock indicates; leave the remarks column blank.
12:29
